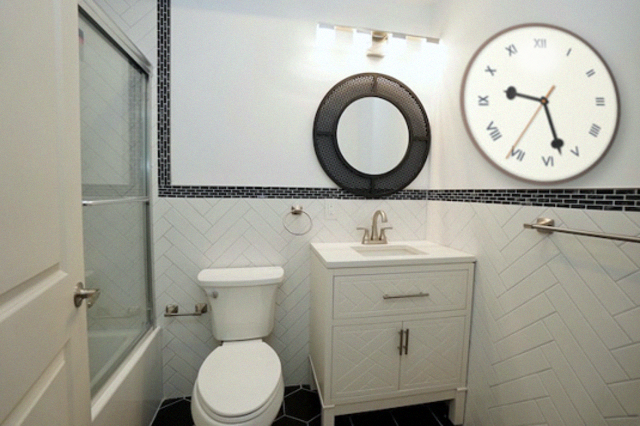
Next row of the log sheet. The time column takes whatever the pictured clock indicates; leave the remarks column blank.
9:27:36
